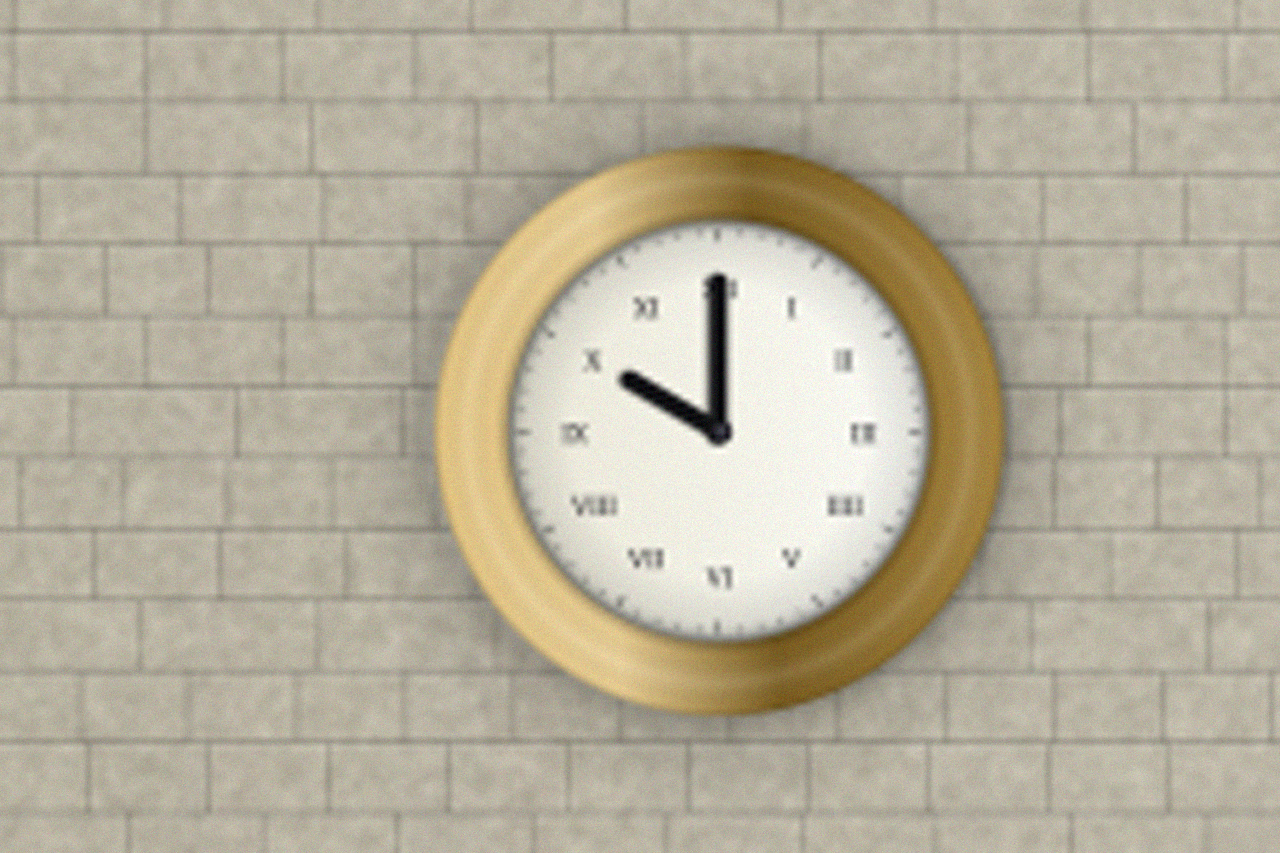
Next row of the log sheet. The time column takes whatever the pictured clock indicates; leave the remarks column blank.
10:00
